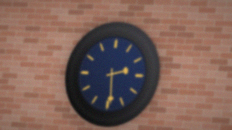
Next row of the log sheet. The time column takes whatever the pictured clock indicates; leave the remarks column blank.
2:29
